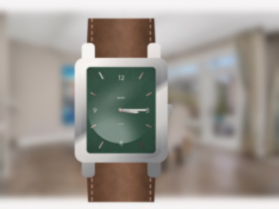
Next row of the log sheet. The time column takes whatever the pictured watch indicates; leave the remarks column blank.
3:15
